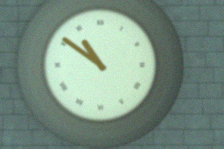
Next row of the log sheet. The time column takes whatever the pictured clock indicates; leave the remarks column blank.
10:51
